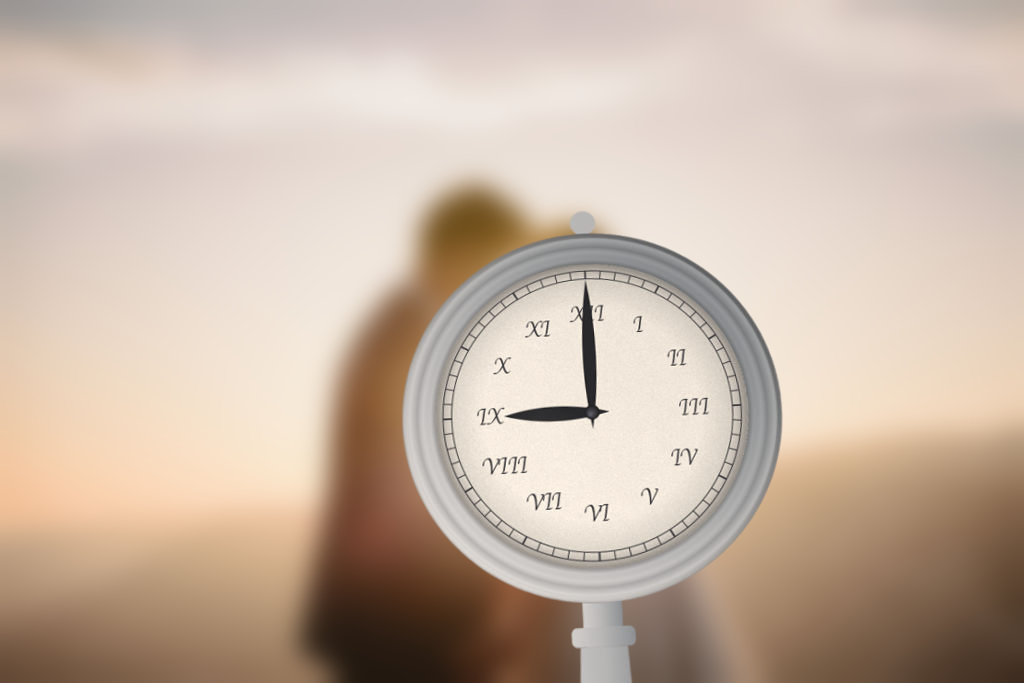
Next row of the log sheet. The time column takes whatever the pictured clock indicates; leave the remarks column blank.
9:00
